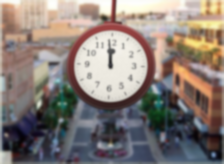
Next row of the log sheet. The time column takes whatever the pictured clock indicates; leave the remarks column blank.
11:59
